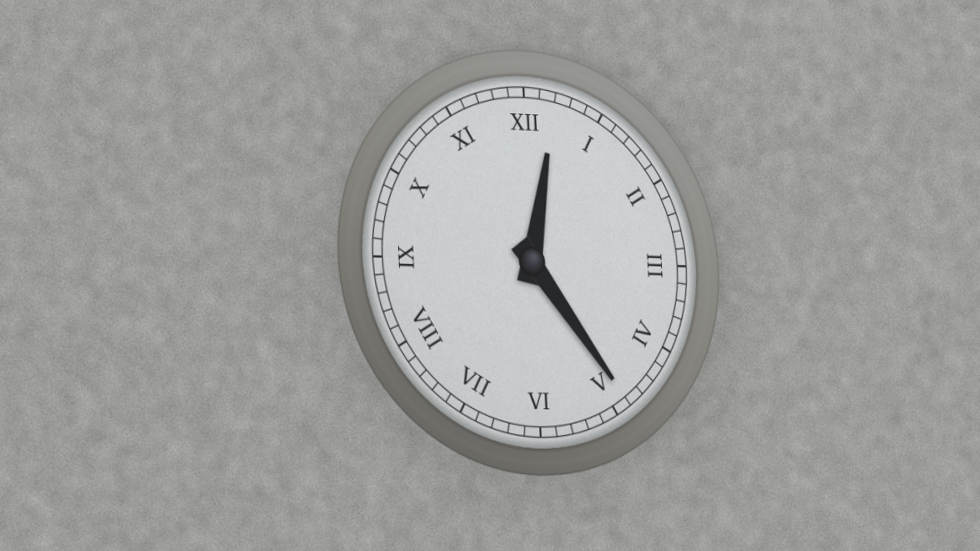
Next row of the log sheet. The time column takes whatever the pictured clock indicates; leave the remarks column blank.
12:24
